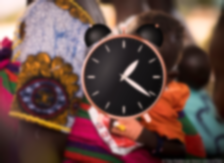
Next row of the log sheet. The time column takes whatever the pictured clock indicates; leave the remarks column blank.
1:21
